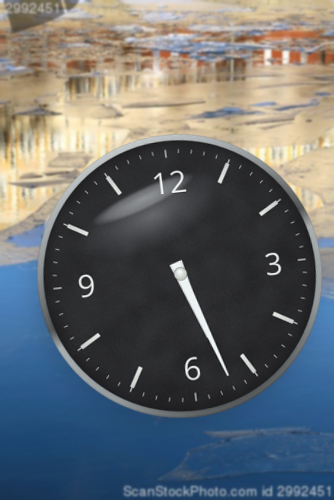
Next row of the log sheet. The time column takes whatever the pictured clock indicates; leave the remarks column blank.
5:27
